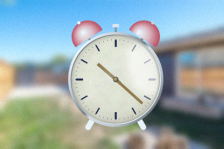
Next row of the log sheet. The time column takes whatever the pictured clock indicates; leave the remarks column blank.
10:22
